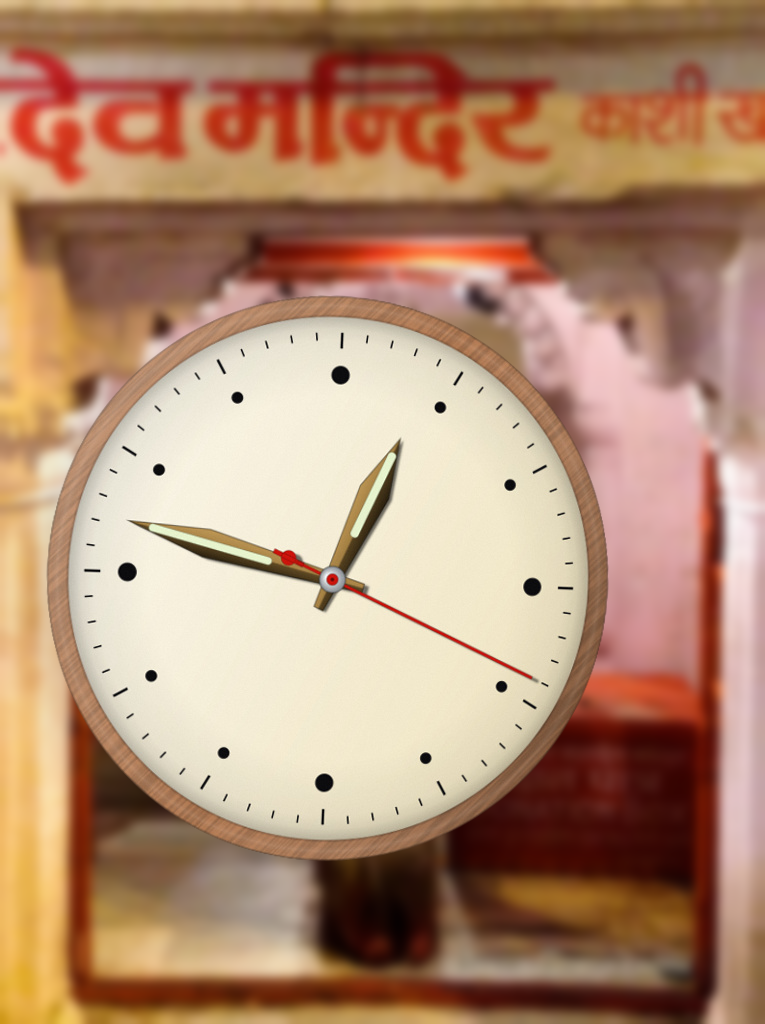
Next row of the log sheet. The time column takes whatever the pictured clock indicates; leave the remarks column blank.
12:47:19
